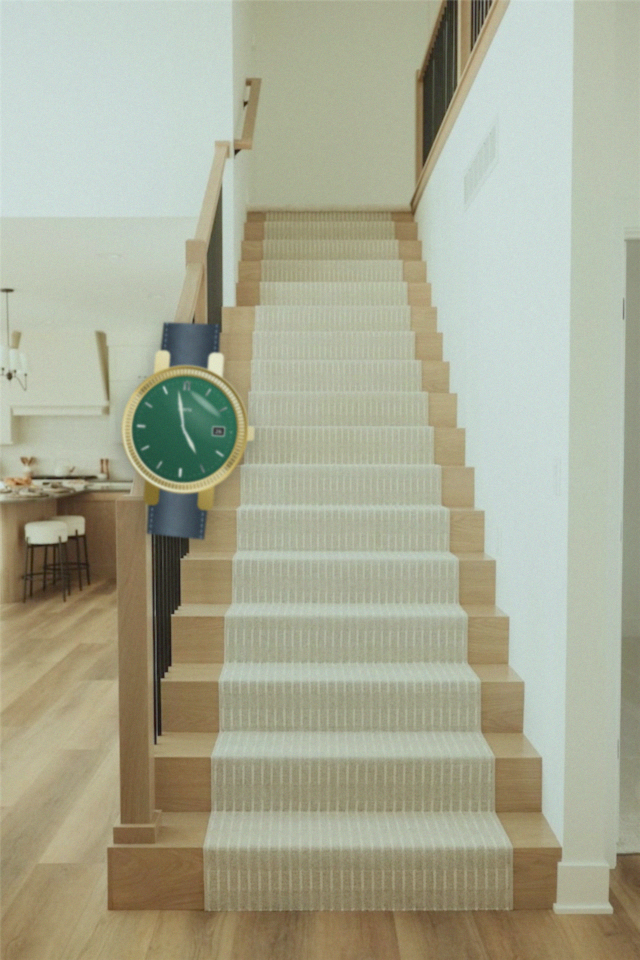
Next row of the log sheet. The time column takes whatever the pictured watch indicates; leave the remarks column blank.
4:58
